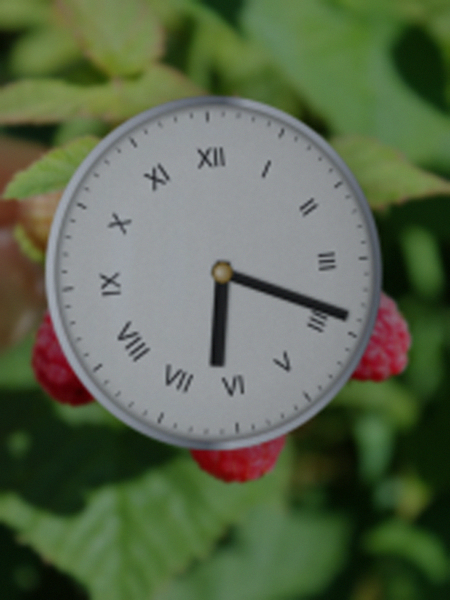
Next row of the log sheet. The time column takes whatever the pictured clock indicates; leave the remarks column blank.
6:19
